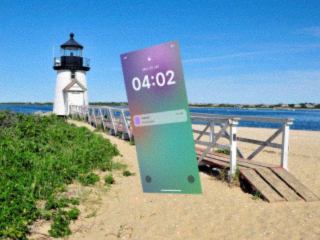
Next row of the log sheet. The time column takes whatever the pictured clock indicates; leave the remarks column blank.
4:02
